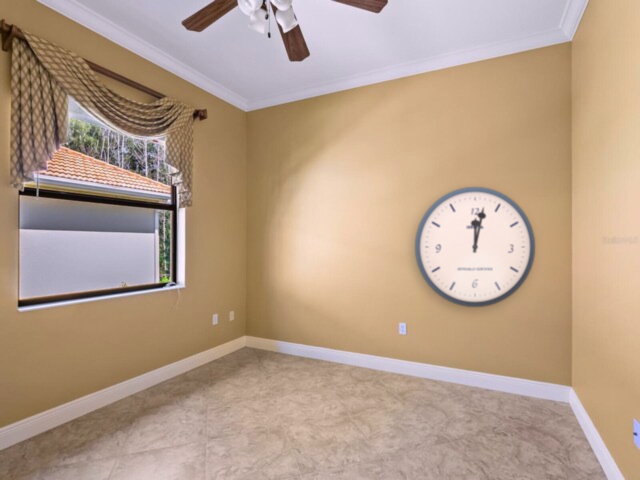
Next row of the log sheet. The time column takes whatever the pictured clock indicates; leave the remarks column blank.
12:02
